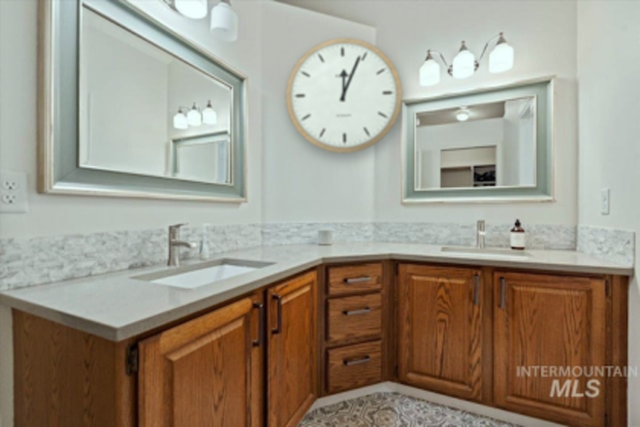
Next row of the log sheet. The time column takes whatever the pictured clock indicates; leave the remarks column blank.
12:04
